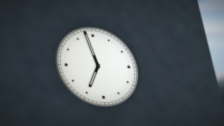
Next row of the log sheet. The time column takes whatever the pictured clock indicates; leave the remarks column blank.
6:58
